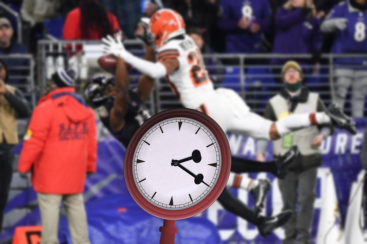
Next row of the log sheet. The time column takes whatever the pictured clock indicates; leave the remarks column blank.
2:20
